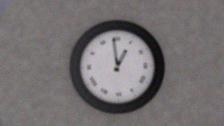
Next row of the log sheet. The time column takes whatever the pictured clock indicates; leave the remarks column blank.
12:59
